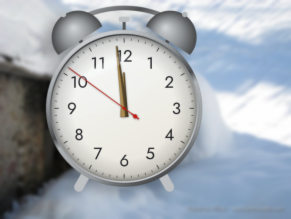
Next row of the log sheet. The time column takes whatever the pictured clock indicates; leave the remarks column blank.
11:58:51
